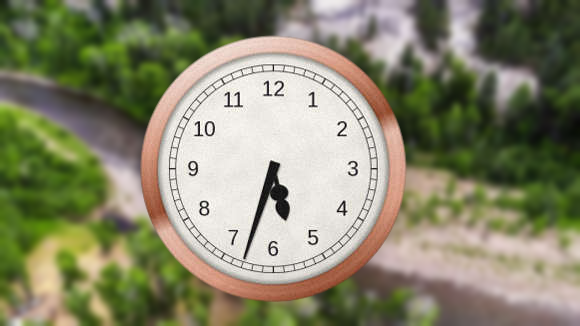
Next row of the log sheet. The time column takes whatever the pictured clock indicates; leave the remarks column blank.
5:33
